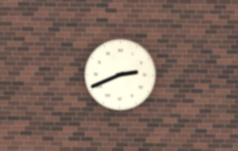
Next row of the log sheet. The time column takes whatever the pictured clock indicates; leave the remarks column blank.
2:41
